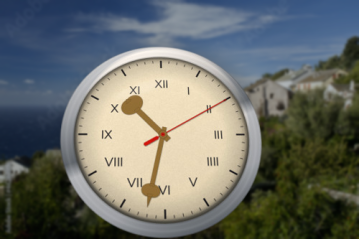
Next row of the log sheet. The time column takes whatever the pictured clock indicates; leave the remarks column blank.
10:32:10
